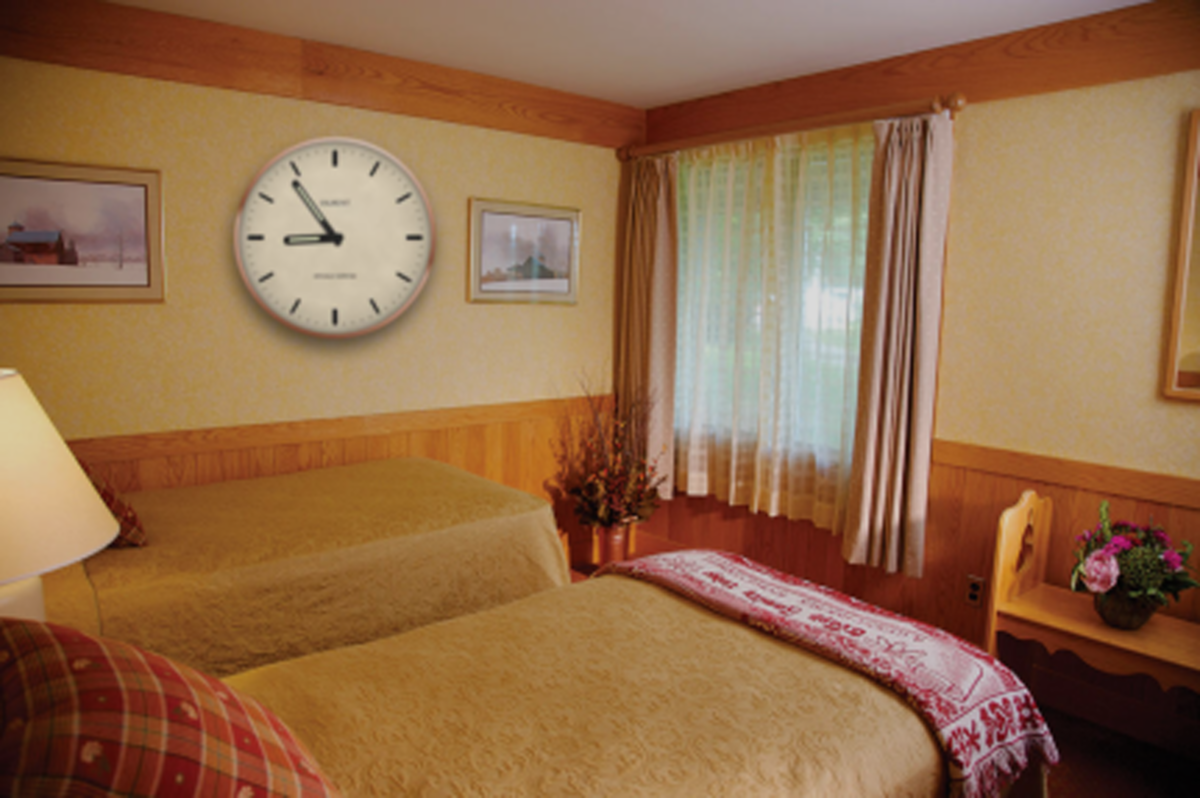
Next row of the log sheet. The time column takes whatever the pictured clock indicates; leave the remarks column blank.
8:54
